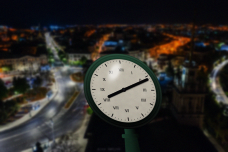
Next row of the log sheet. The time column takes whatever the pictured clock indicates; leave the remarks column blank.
8:11
